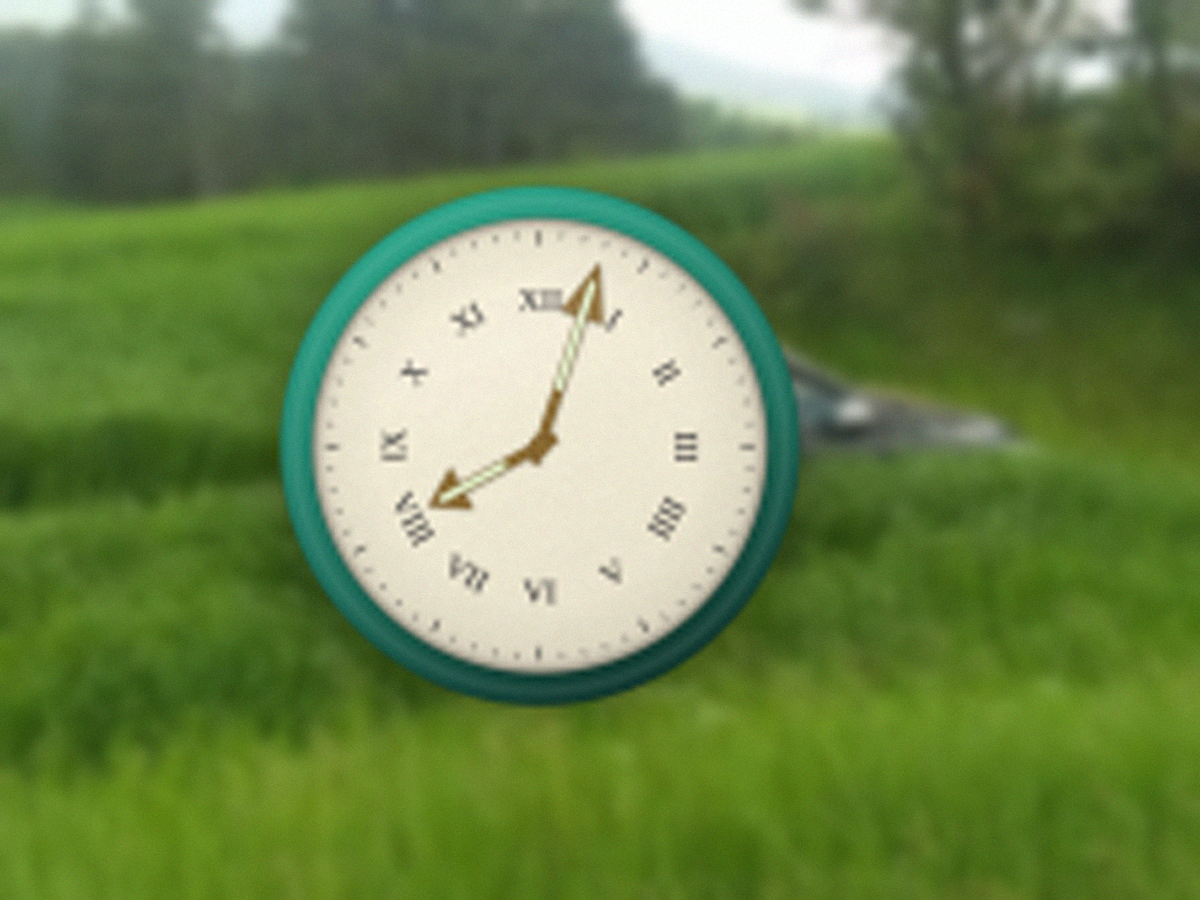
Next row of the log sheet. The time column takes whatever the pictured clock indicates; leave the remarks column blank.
8:03
